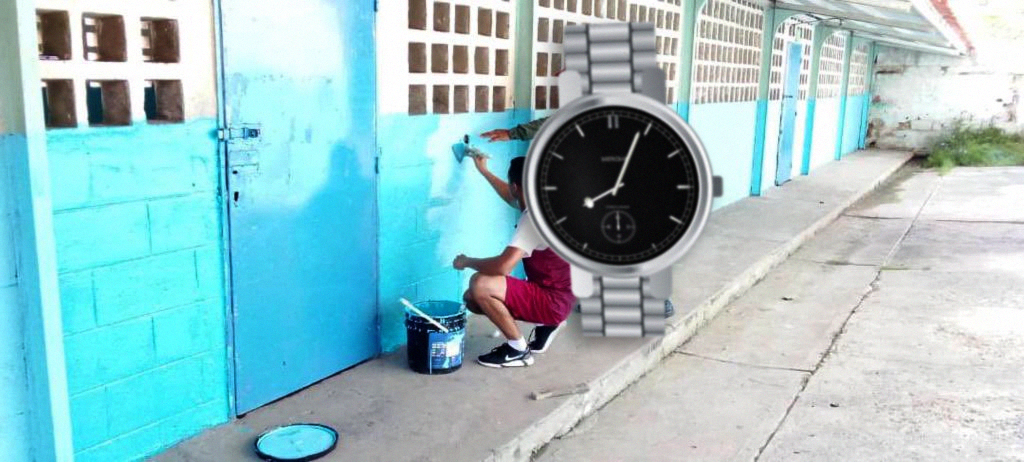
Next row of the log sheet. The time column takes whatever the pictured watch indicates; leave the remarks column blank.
8:04
